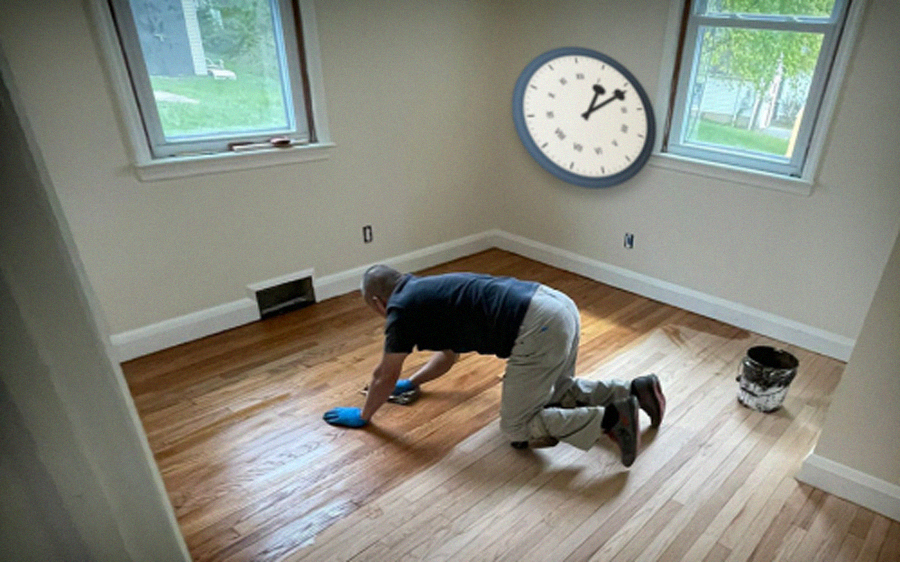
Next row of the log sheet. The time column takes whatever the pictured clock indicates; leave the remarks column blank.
1:11
